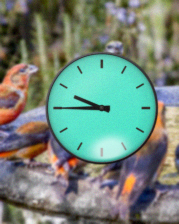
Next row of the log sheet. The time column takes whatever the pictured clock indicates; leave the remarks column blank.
9:45
